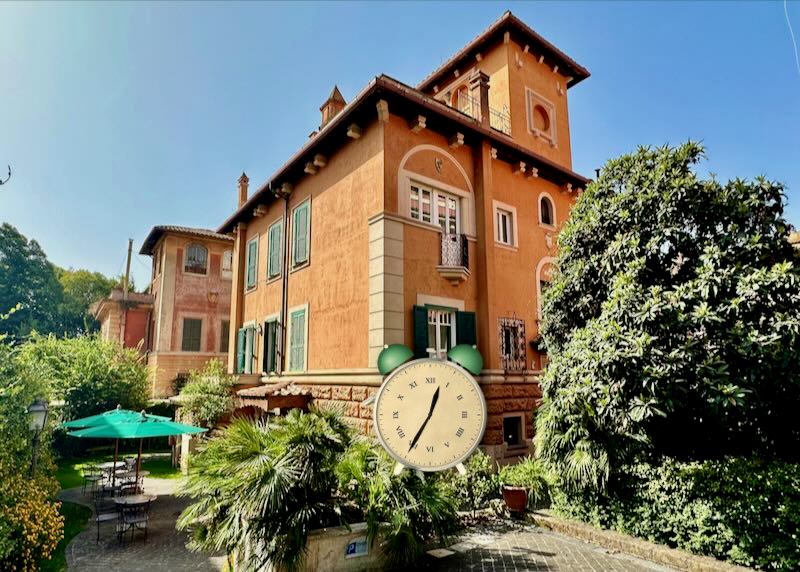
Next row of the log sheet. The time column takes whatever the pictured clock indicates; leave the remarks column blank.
12:35
